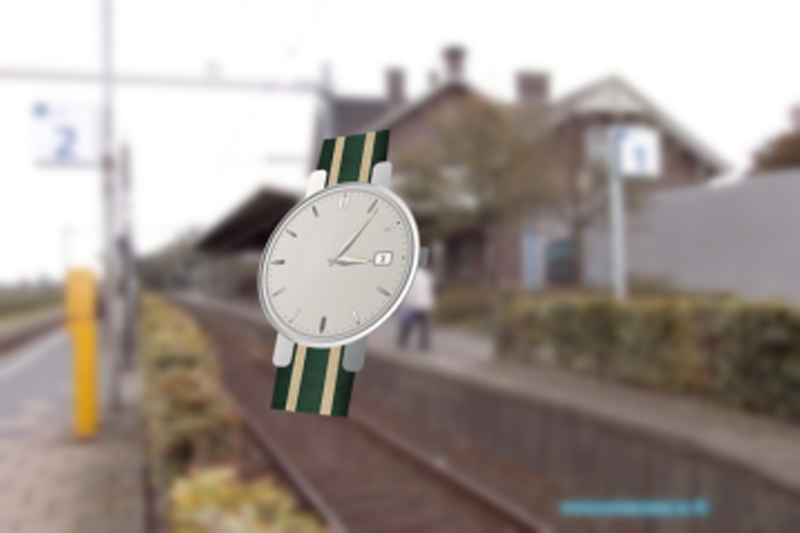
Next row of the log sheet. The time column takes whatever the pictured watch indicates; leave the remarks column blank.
3:06
